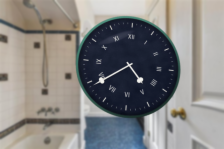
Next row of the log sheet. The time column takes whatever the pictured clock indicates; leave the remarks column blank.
4:39
